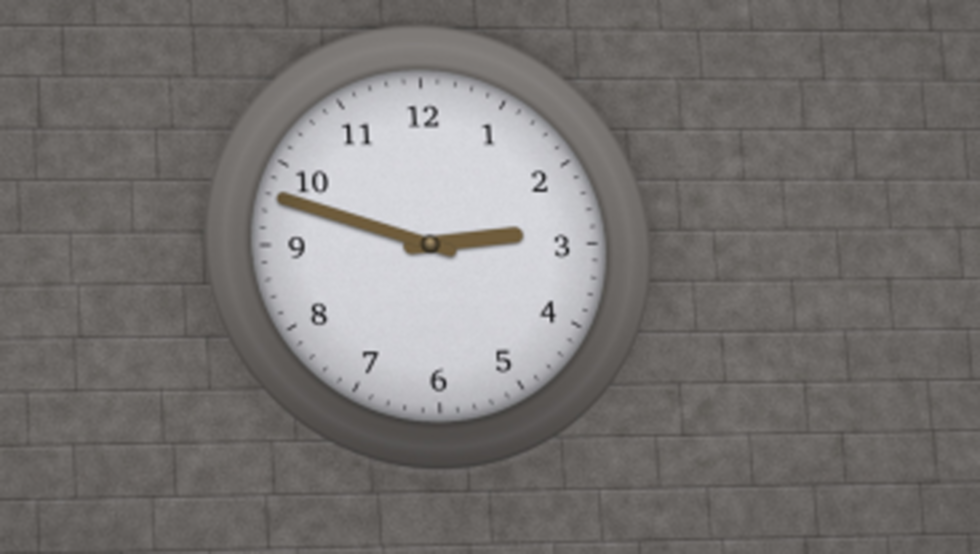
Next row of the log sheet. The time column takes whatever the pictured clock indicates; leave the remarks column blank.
2:48
